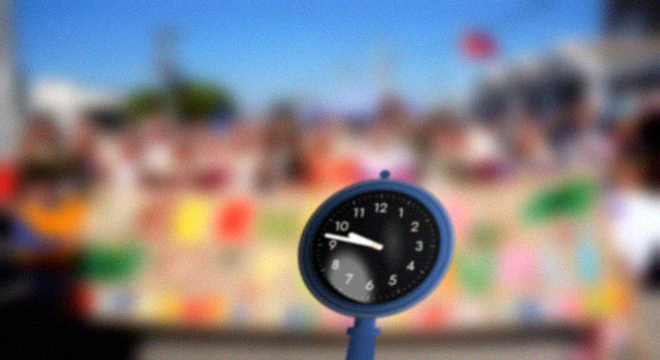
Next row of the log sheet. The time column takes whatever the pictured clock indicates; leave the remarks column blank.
9:47
